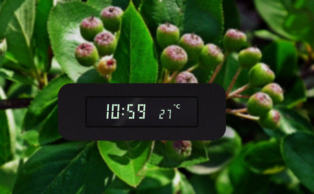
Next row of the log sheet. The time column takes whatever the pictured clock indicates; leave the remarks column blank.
10:59
